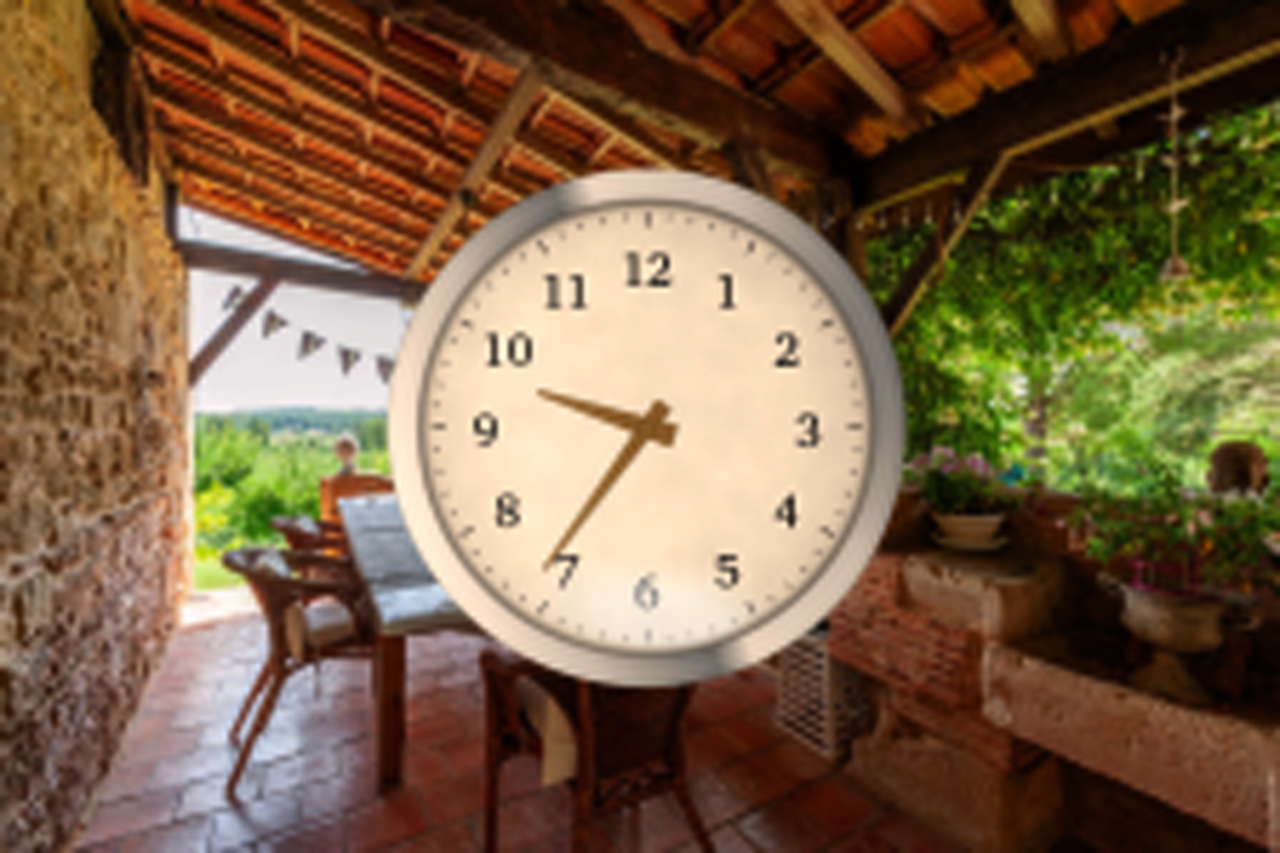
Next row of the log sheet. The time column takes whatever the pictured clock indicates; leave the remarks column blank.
9:36
